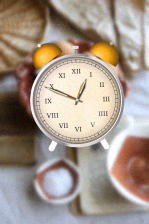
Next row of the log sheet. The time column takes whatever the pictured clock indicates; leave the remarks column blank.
12:49
